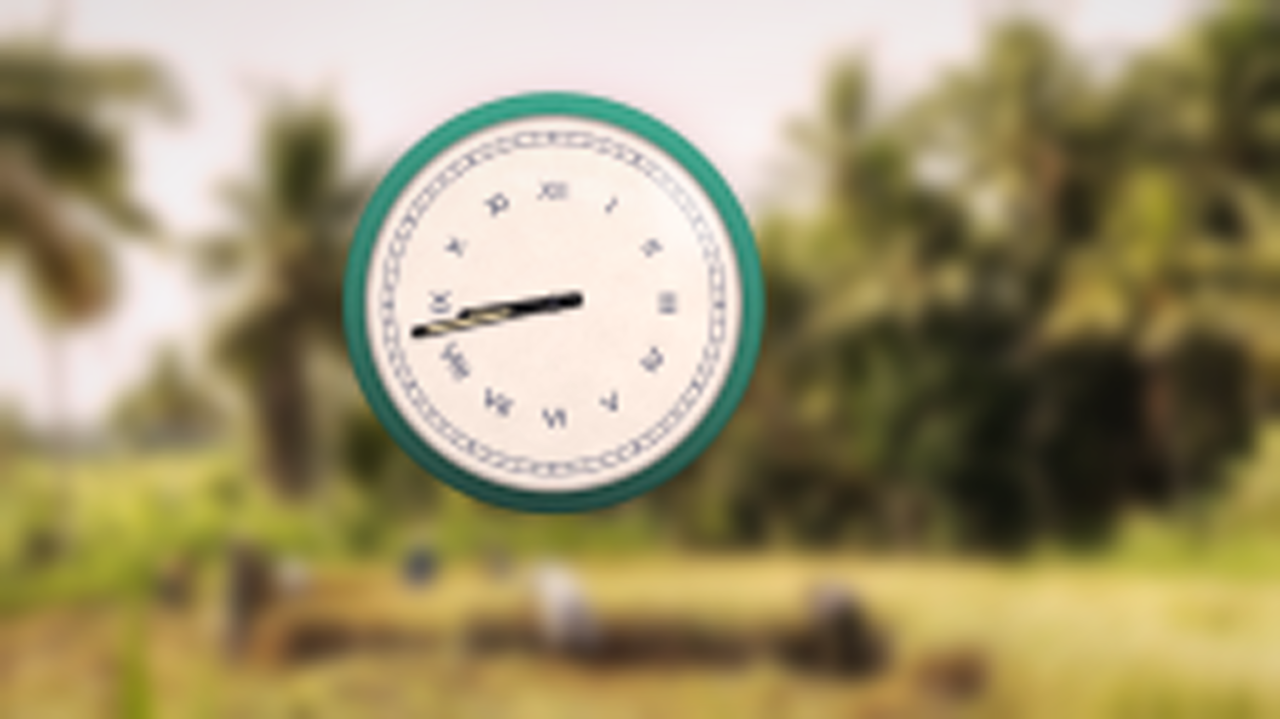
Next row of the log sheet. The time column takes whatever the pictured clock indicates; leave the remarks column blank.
8:43
